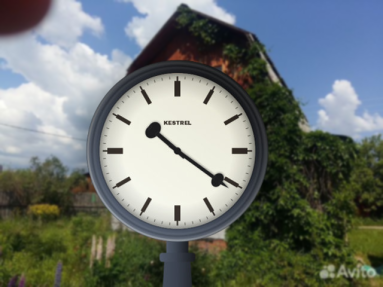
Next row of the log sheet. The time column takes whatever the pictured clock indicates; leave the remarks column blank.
10:21
